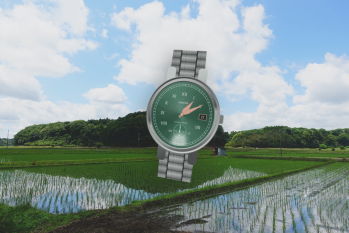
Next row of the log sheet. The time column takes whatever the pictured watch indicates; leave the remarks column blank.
1:10
